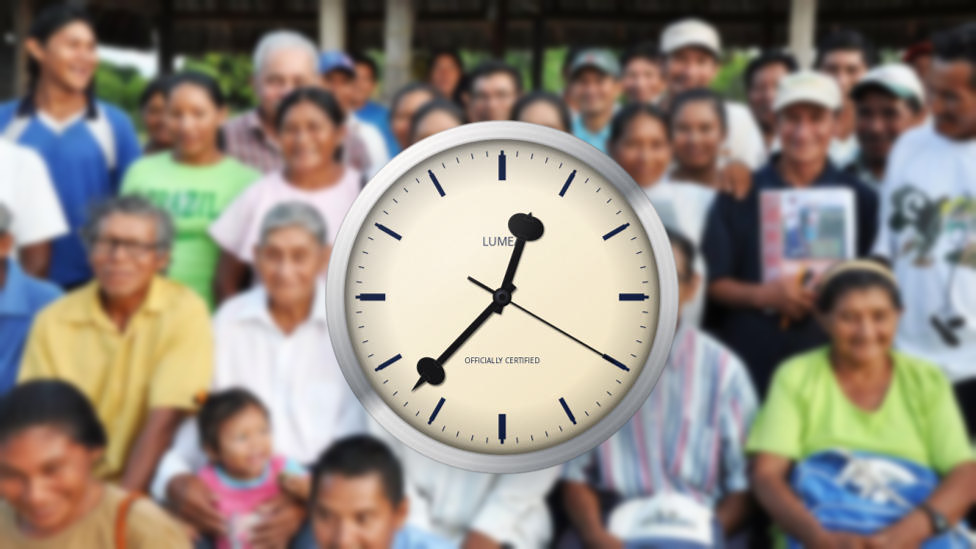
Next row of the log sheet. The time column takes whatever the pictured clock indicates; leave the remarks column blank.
12:37:20
